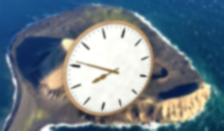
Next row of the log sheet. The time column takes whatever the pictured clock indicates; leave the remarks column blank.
7:46
